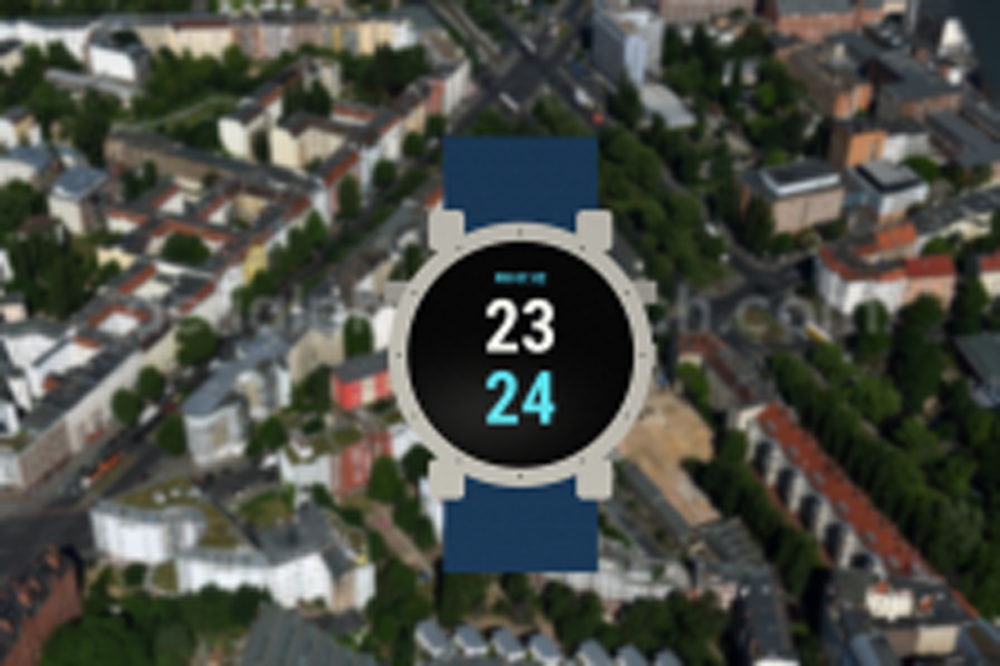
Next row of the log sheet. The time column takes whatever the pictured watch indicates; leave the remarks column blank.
23:24
